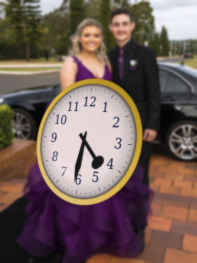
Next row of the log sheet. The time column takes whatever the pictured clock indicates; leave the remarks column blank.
4:31
